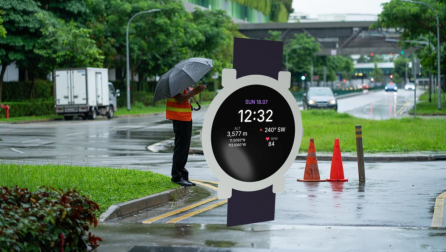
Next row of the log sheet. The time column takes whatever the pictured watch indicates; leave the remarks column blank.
12:32
